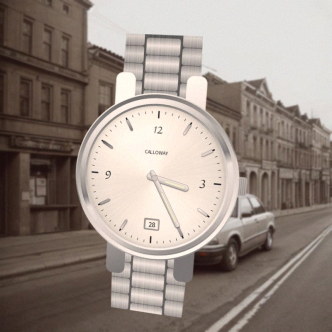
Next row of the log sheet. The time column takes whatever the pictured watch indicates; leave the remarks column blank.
3:25
